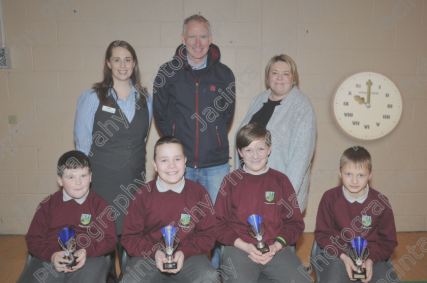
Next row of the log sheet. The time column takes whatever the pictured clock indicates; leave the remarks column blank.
10:00
